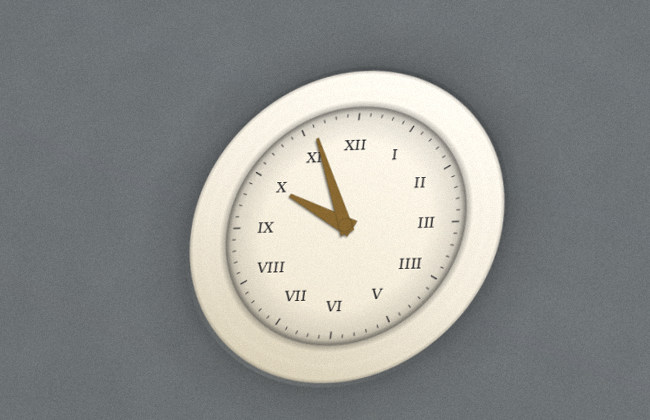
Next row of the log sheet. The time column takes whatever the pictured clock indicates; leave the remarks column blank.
9:56
